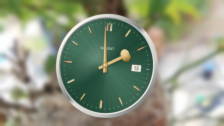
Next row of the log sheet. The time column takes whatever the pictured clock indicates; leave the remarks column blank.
1:59
